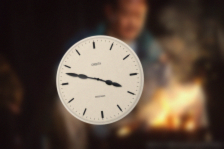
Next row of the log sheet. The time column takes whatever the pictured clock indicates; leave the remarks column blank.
3:48
